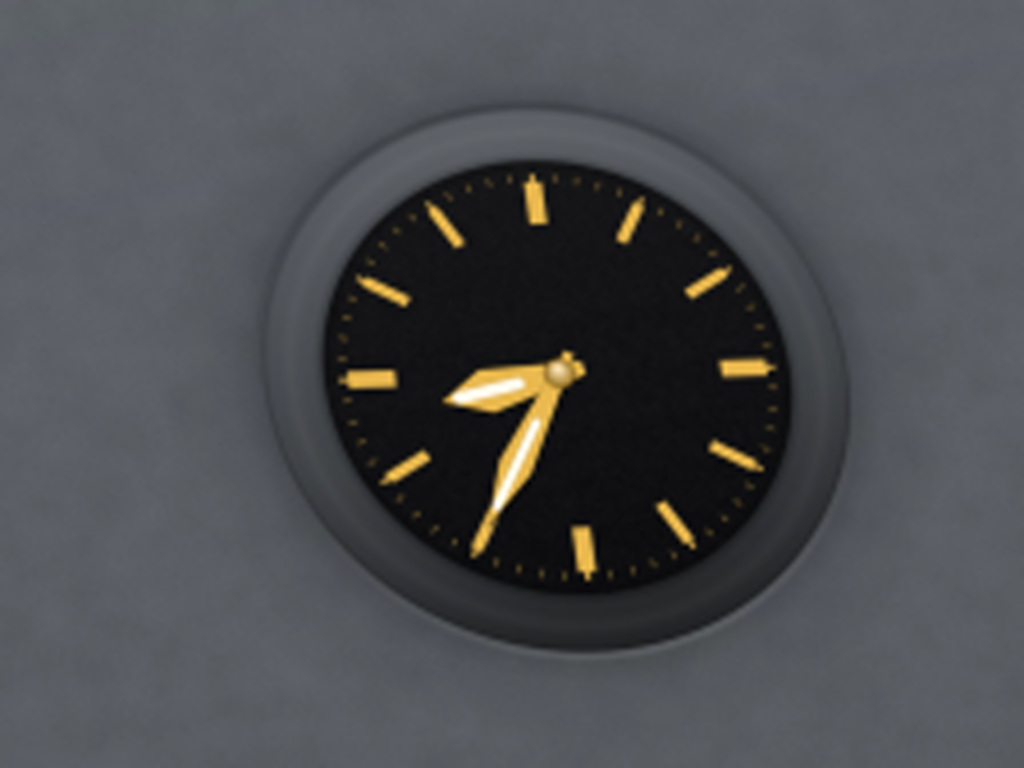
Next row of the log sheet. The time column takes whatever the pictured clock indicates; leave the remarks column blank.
8:35
